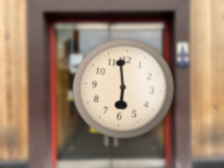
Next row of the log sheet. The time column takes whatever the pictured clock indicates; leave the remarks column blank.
5:58
